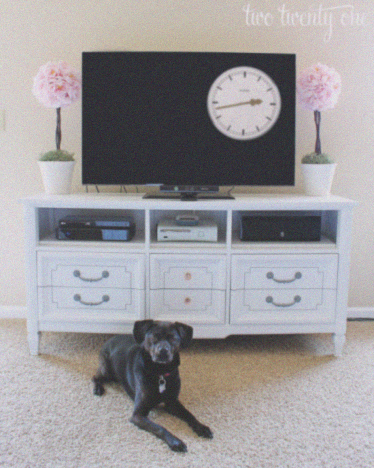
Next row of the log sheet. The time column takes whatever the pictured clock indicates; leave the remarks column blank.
2:43
